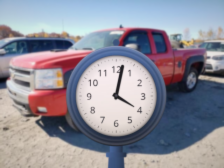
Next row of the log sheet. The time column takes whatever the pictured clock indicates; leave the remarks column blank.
4:02
